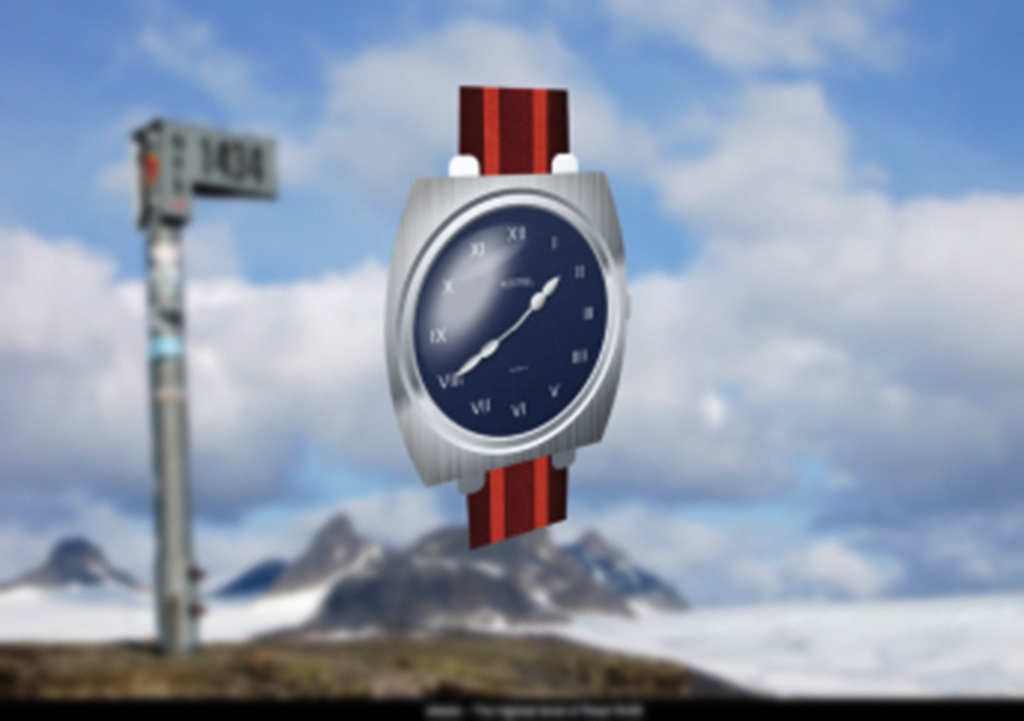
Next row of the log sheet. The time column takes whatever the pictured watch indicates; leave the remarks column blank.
1:40
